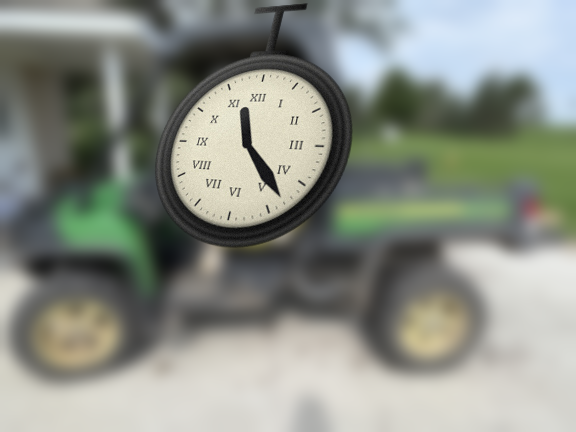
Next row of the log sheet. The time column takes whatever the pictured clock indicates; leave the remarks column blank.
11:23
